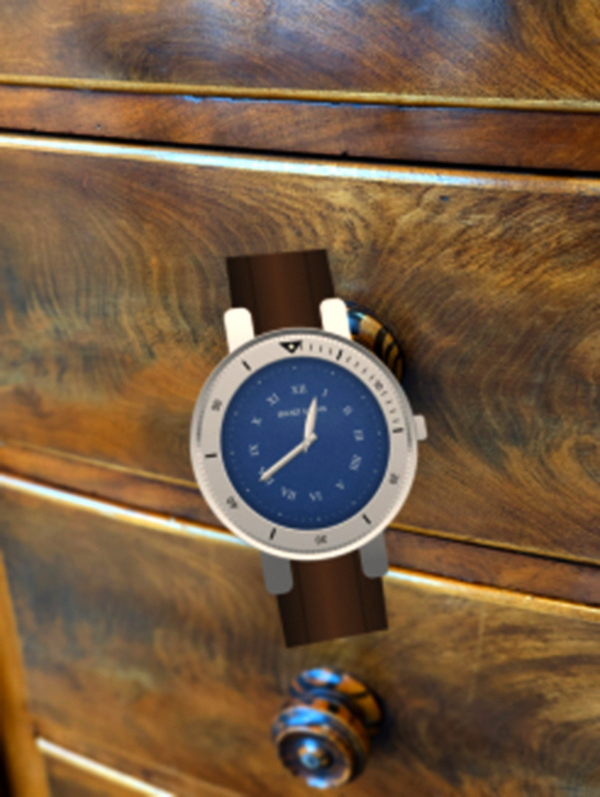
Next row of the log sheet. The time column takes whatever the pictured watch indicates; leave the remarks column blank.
12:40
